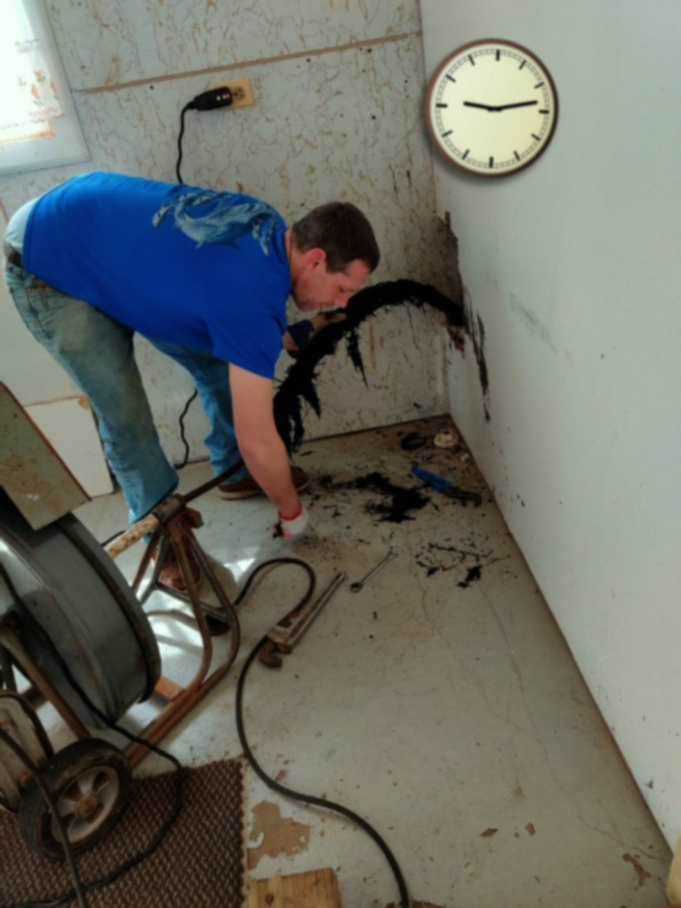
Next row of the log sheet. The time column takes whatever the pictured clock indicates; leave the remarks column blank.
9:13
